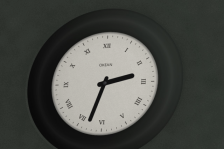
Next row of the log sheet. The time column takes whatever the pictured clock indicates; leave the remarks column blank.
2:33
